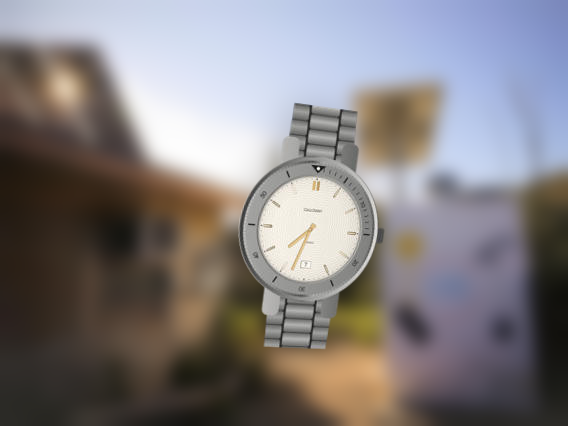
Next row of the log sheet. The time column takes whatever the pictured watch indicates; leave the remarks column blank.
7:33
